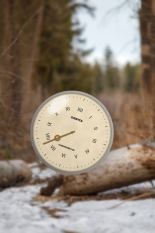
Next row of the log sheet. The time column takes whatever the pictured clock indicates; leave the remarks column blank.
7:38
